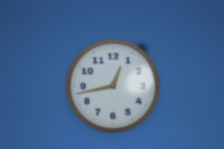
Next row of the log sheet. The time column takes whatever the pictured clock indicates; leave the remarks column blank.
12:43
